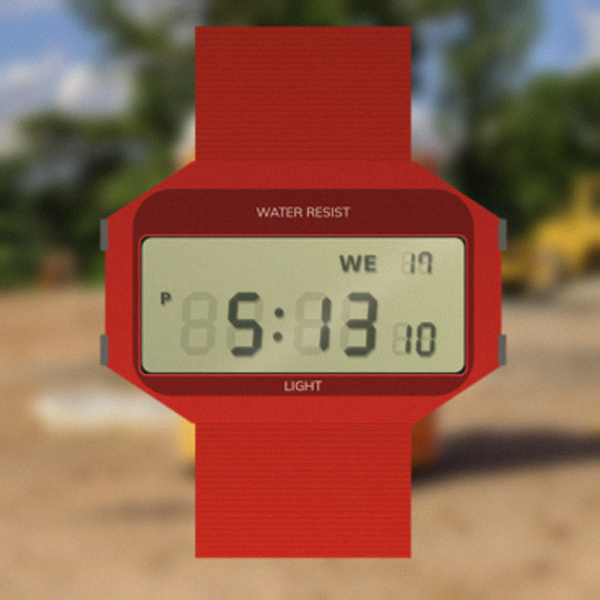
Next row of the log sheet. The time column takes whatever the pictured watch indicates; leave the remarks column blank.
5:13:10
